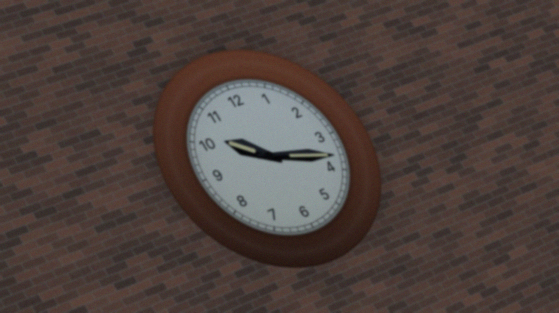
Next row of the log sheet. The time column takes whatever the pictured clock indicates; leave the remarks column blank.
10:18
